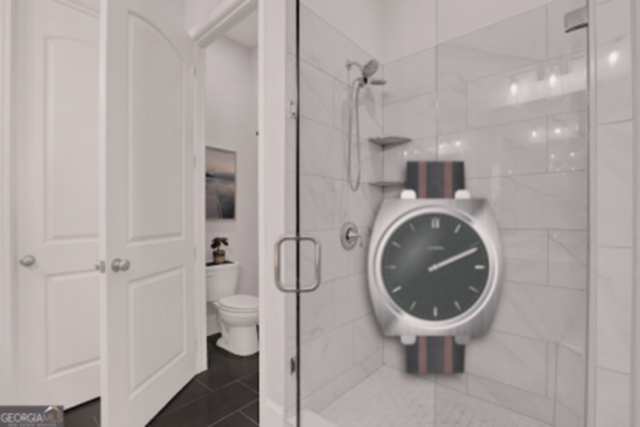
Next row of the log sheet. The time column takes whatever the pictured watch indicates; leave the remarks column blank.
2:11
